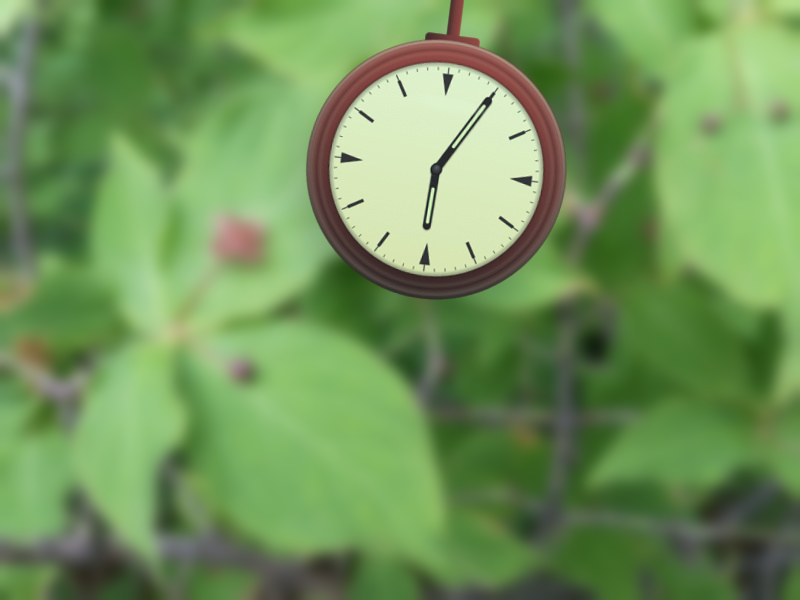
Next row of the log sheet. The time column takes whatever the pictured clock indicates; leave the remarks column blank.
6:05
